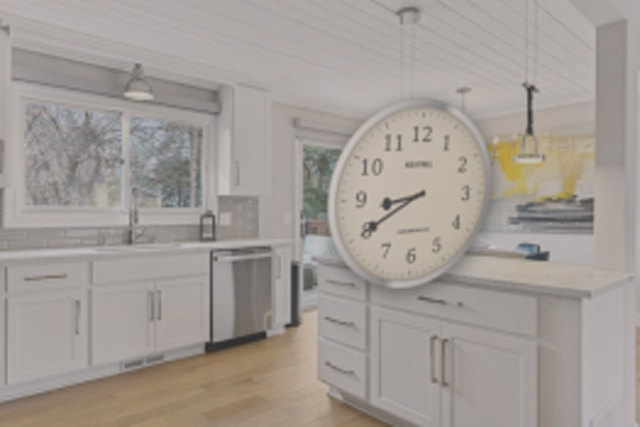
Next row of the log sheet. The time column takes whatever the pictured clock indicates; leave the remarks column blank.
8:40
